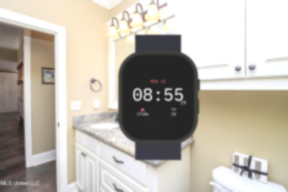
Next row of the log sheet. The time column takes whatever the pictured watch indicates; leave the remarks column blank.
8:55
